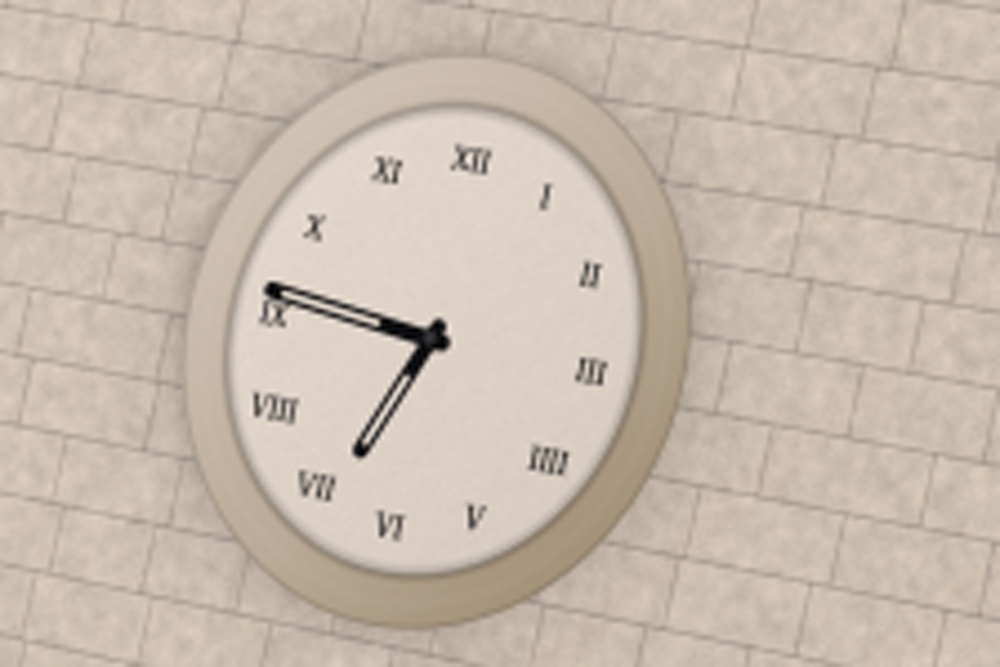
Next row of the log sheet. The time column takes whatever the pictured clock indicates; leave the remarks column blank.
6:46
